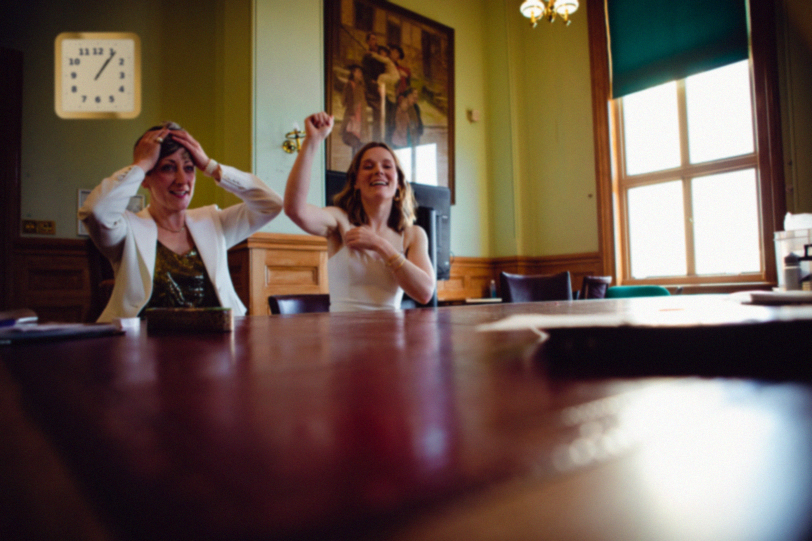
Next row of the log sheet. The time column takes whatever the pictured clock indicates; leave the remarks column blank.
1:06
